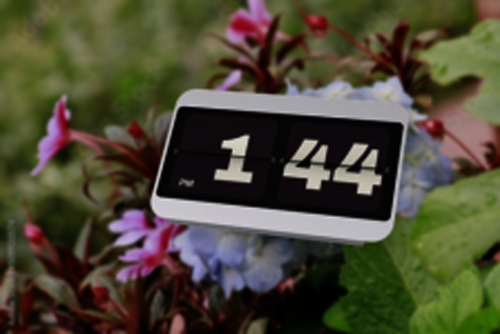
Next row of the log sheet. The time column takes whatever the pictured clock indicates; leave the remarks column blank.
1:44
